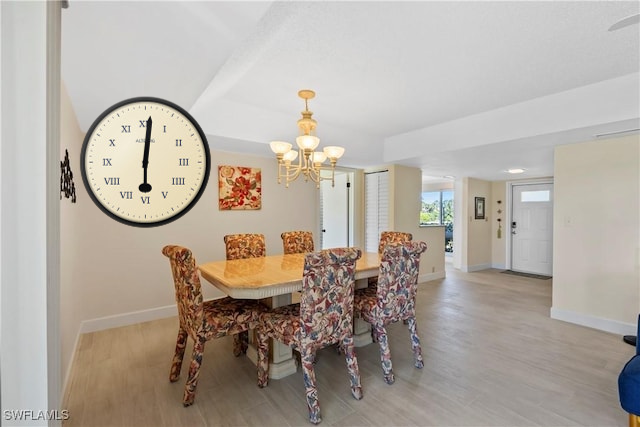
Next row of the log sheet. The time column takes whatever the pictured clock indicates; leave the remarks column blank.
6:01
